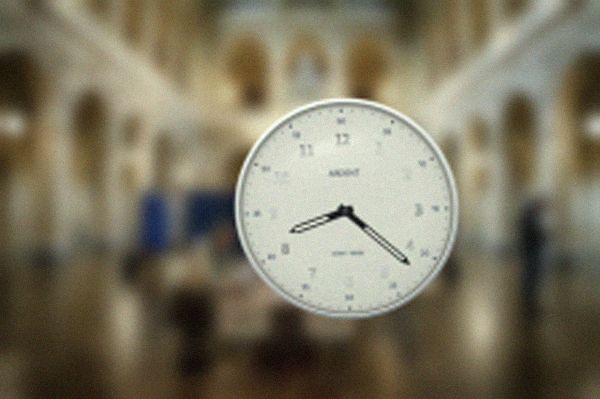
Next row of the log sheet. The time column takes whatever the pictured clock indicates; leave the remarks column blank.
8:22
